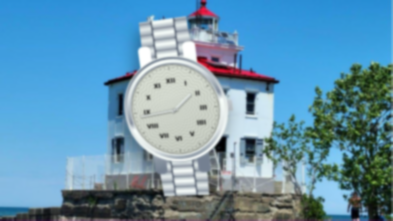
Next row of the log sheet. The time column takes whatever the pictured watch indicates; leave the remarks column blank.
1:44
